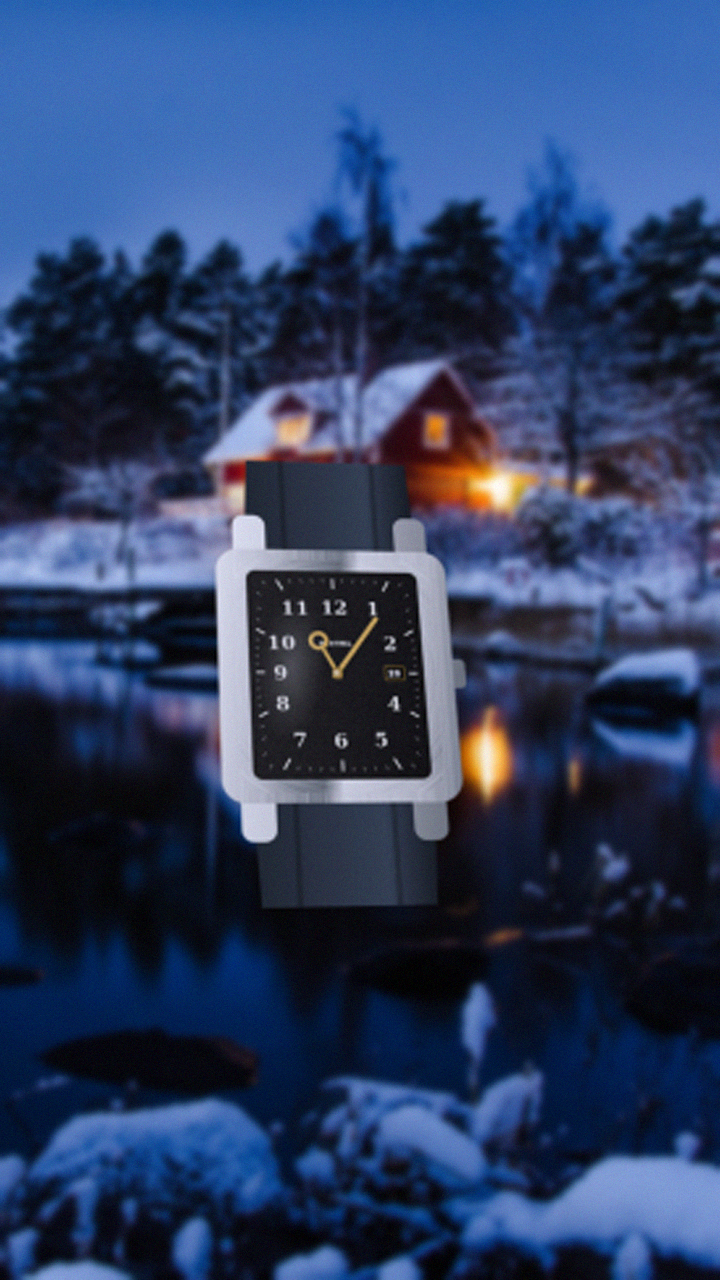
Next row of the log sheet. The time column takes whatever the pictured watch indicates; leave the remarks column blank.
11:06
